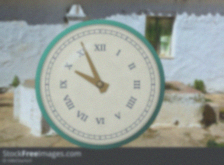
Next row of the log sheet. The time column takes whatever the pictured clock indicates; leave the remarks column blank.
9:56
